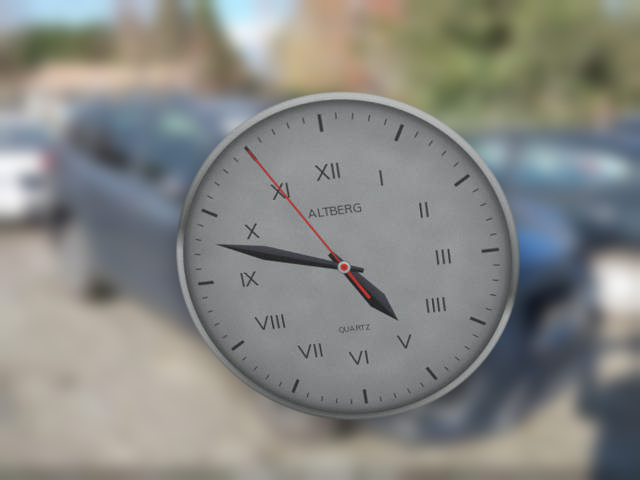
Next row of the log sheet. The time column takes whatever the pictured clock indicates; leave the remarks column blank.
4:47:55
